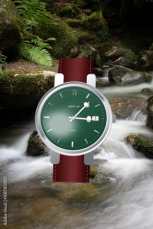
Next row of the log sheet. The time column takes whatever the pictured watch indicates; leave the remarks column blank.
3:07
